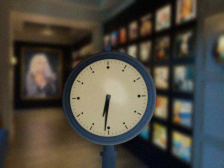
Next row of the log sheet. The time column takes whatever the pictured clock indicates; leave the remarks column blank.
6:31
